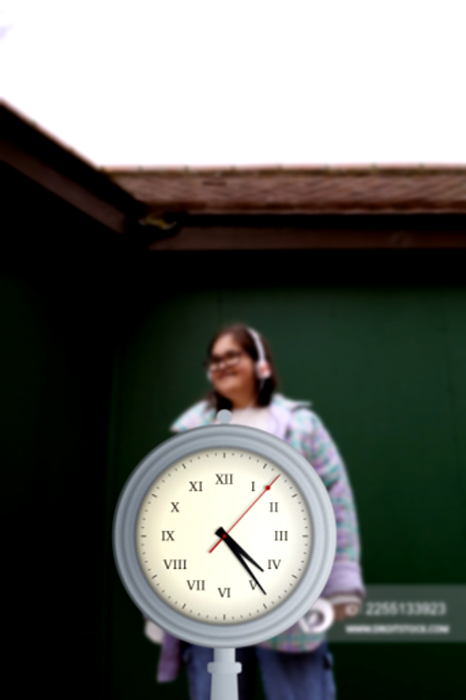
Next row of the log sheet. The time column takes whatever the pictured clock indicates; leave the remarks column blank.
4:24:07
